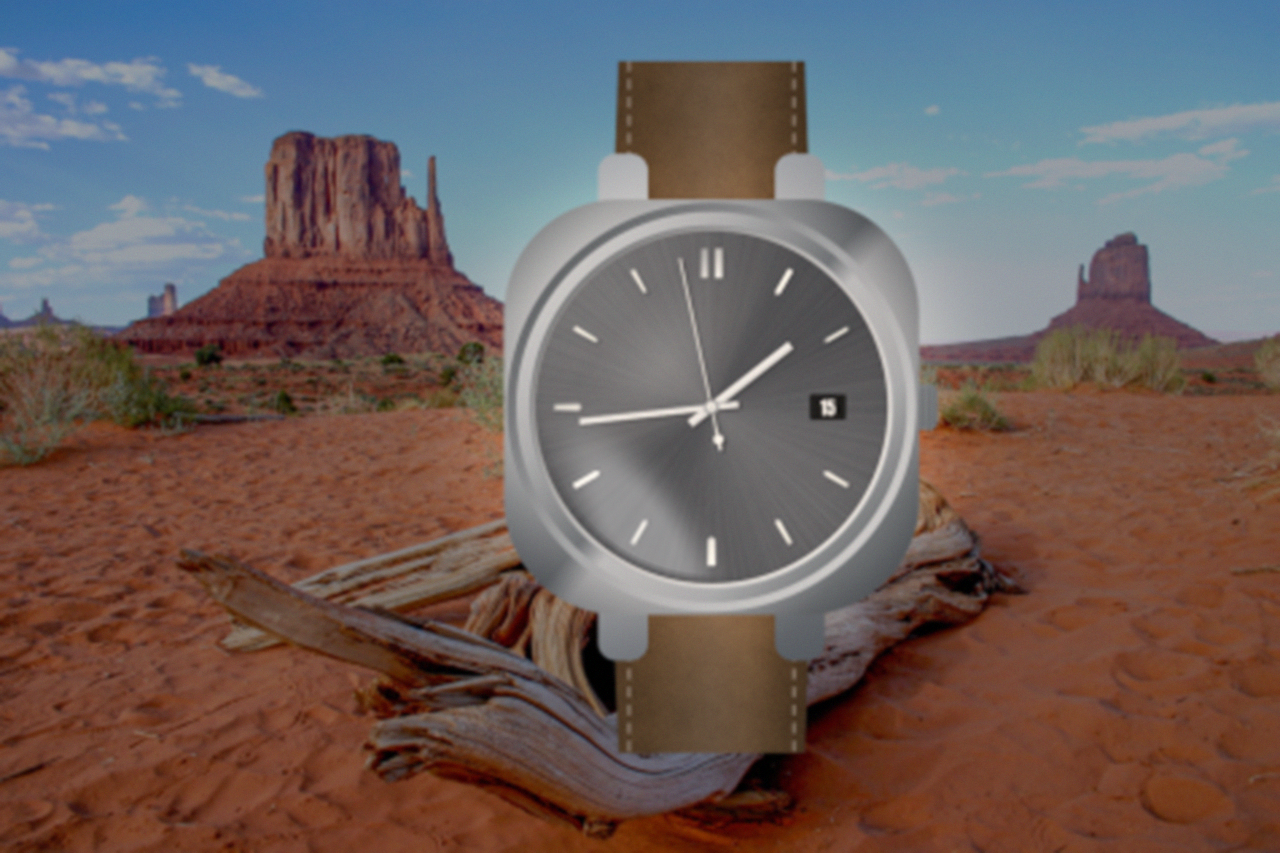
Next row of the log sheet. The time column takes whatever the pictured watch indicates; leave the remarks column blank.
1:43:58
